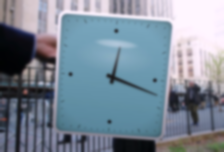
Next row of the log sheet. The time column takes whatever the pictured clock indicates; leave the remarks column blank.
12:18
